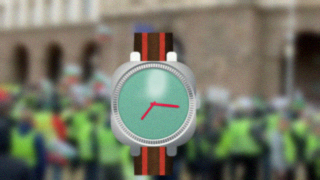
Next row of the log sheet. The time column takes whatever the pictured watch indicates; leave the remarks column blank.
7:16
